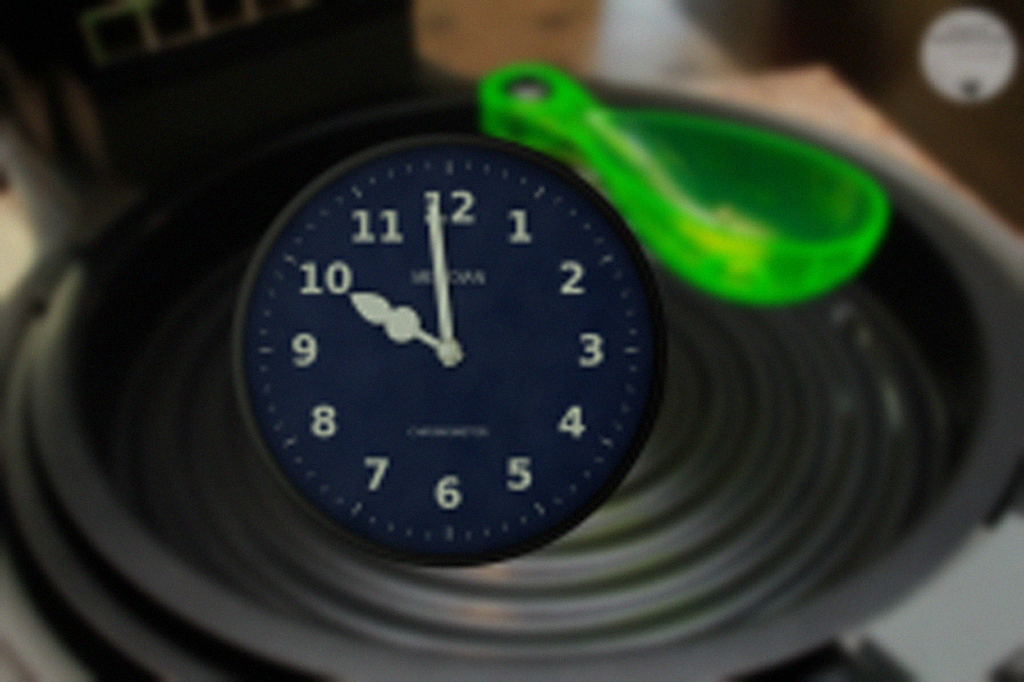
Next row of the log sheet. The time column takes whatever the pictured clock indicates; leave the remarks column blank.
9:59
